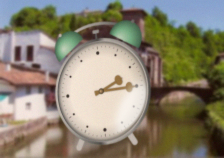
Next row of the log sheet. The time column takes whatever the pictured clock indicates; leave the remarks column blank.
2:15
